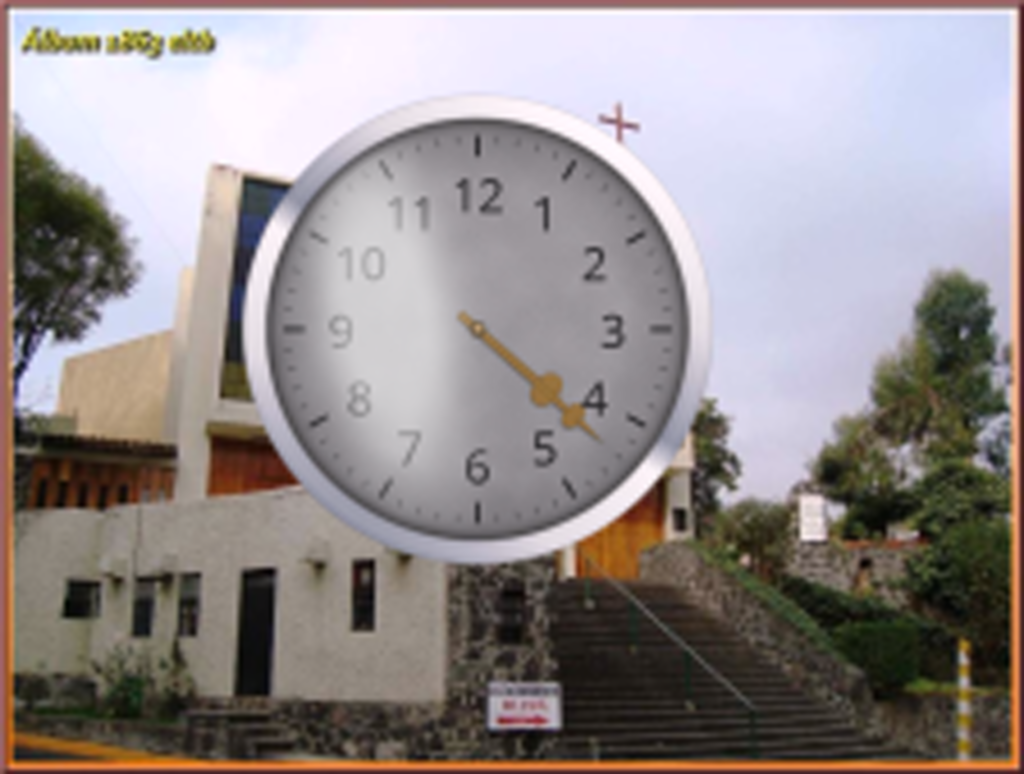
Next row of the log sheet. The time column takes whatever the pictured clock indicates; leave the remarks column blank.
4:22
